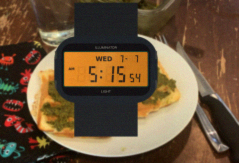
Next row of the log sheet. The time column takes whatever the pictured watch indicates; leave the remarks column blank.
5:15
